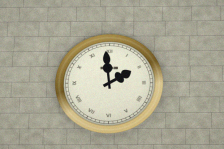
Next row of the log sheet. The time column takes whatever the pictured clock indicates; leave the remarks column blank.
1:59
